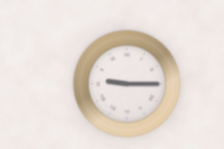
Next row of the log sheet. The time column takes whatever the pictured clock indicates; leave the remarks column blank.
9:15
